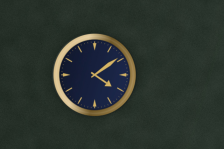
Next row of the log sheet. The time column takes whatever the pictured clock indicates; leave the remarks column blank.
4:09
